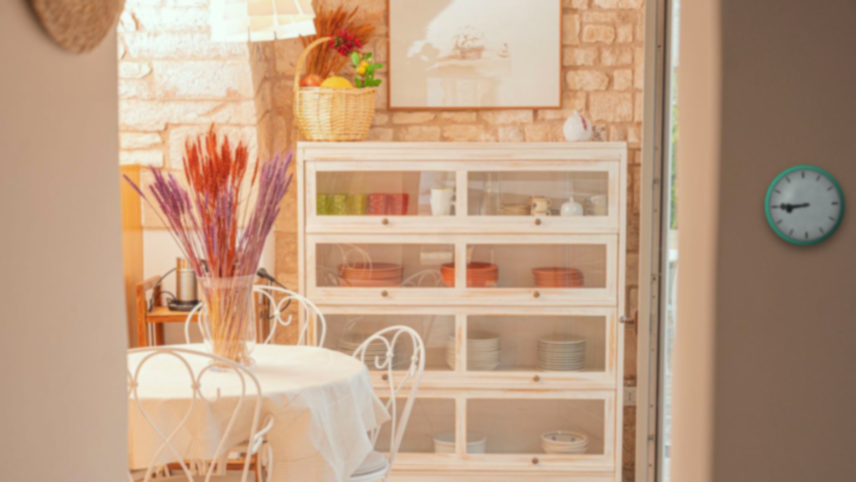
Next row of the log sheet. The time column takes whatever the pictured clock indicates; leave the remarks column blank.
8:45
